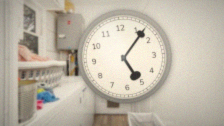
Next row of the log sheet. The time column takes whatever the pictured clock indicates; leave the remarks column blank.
5:07
